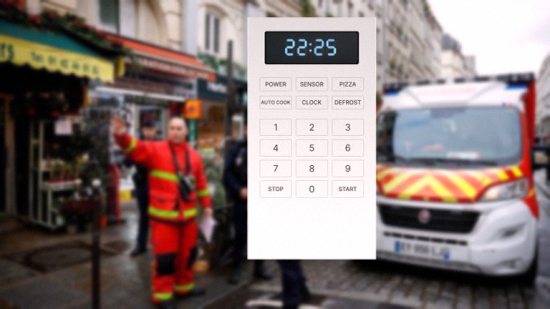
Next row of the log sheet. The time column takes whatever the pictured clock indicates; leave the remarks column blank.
22:25
